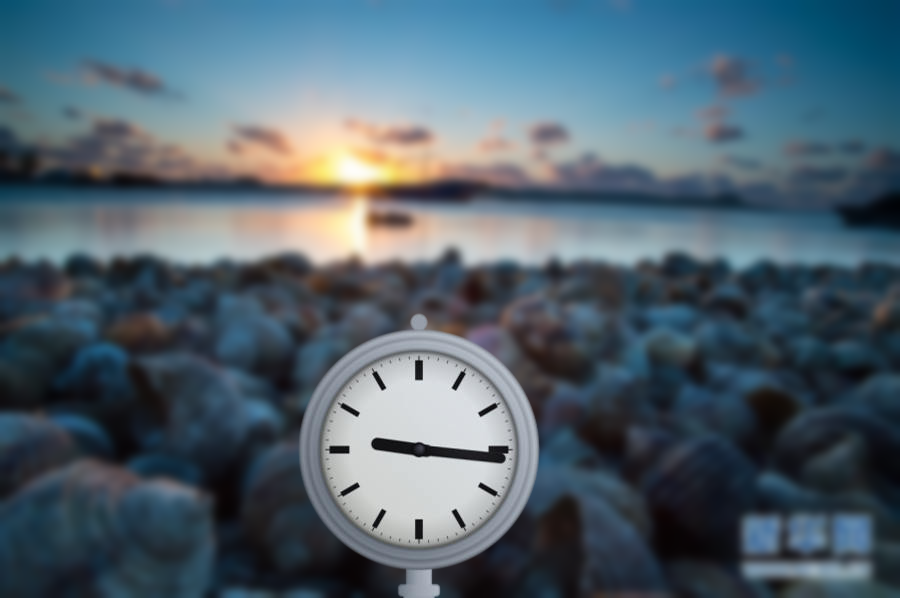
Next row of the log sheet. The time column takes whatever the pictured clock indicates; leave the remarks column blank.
9:16
